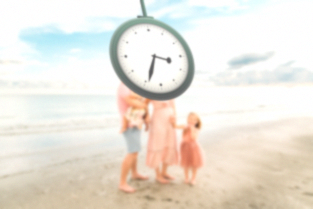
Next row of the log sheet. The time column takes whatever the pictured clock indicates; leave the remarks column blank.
3:34
